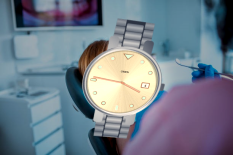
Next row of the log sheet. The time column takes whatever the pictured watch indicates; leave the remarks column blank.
3:46
